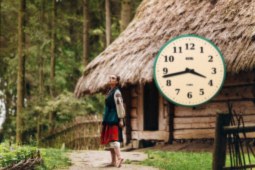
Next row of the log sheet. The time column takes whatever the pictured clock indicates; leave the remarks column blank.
3:43
